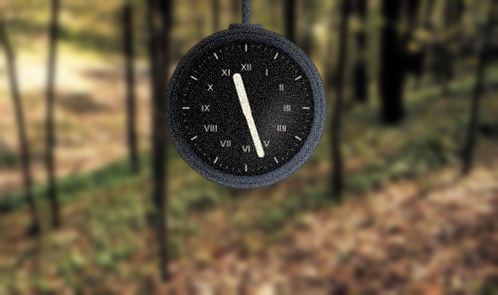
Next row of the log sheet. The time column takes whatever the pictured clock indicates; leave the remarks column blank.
11:27
